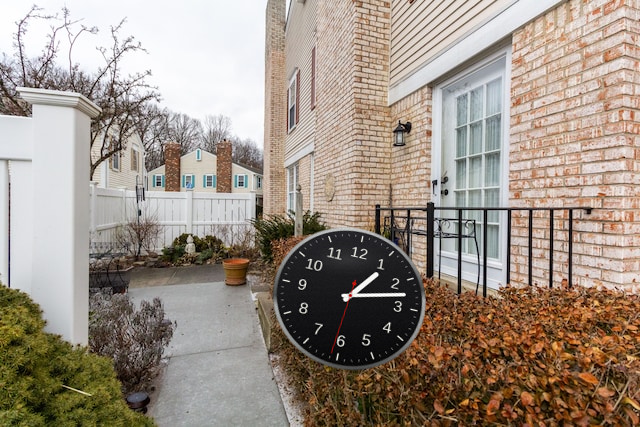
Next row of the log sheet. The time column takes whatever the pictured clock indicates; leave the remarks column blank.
1:12:31
